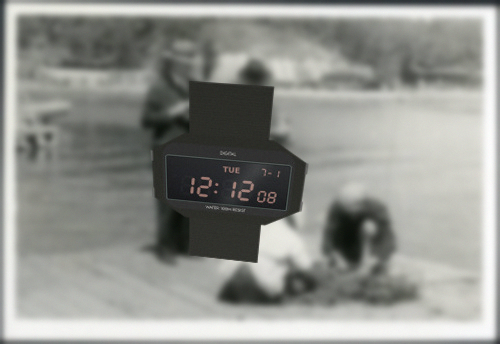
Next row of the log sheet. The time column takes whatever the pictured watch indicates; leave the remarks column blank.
12:12:08
